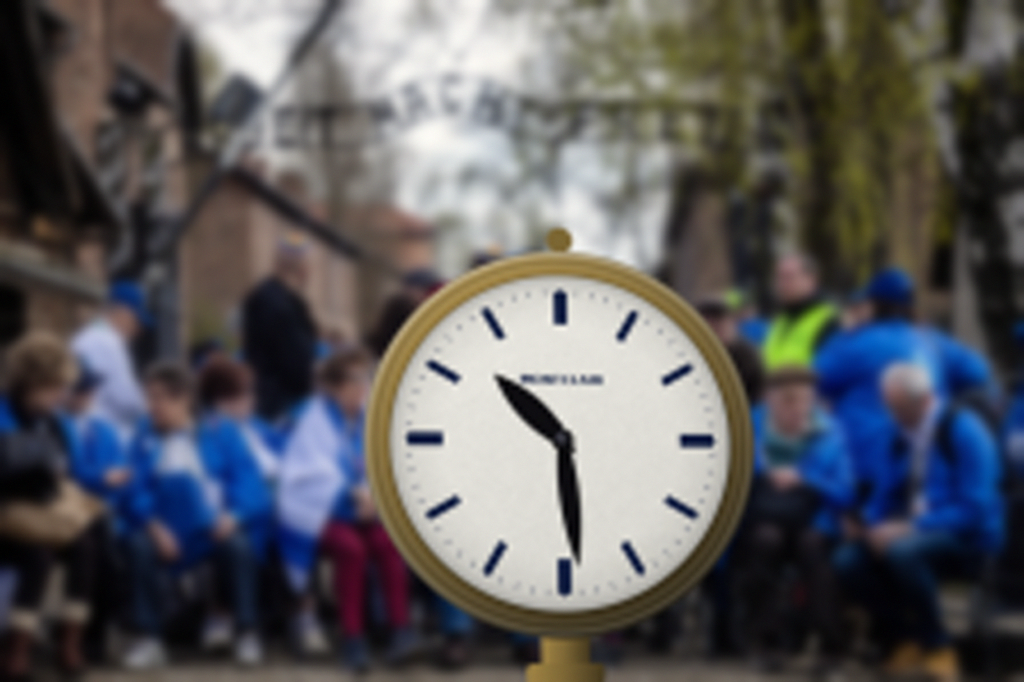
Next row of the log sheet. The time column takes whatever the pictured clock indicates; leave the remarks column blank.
10:29
